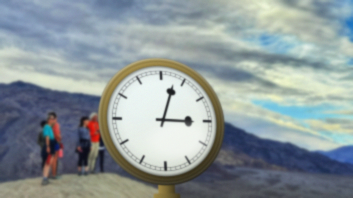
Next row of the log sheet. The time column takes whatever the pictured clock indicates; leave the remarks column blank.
3:03
